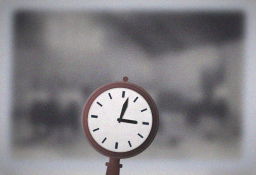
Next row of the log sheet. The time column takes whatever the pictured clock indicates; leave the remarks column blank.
3:02
